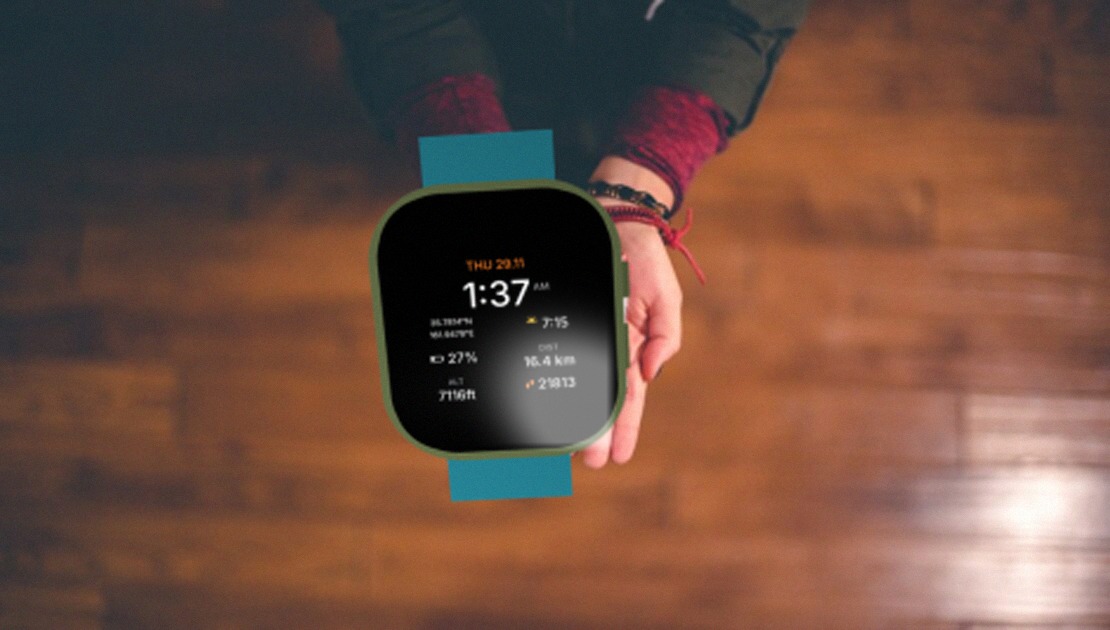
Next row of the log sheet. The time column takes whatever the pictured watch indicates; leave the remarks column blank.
1:37
